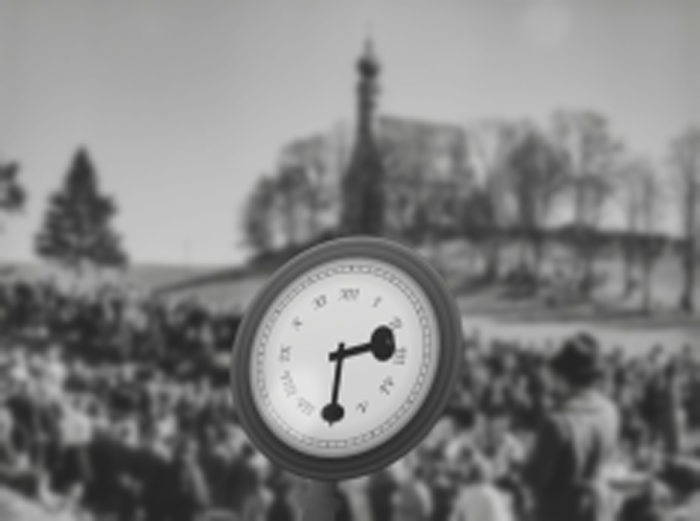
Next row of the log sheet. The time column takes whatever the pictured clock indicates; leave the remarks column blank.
2:30
